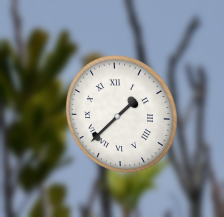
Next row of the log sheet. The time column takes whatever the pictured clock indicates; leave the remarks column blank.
1:38
